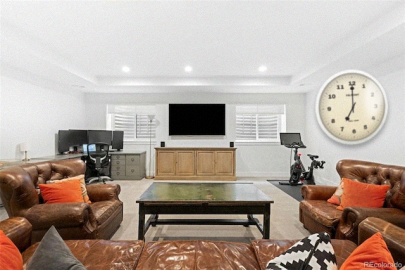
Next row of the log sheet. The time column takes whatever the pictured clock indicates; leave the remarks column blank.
7:00
